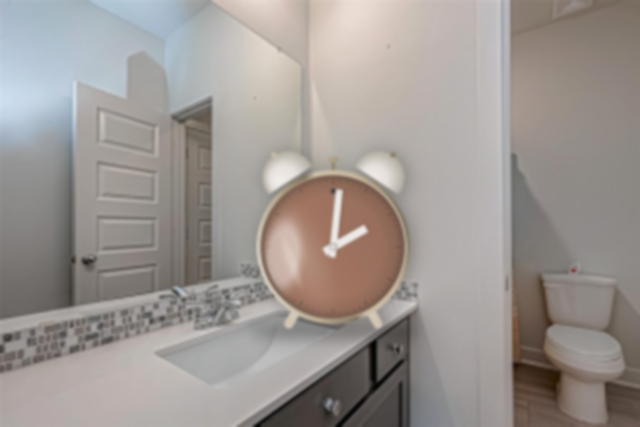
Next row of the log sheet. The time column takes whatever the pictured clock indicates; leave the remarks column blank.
2:01
